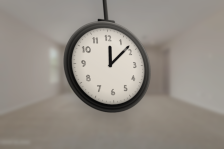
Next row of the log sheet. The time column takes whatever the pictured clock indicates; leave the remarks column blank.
12:08
